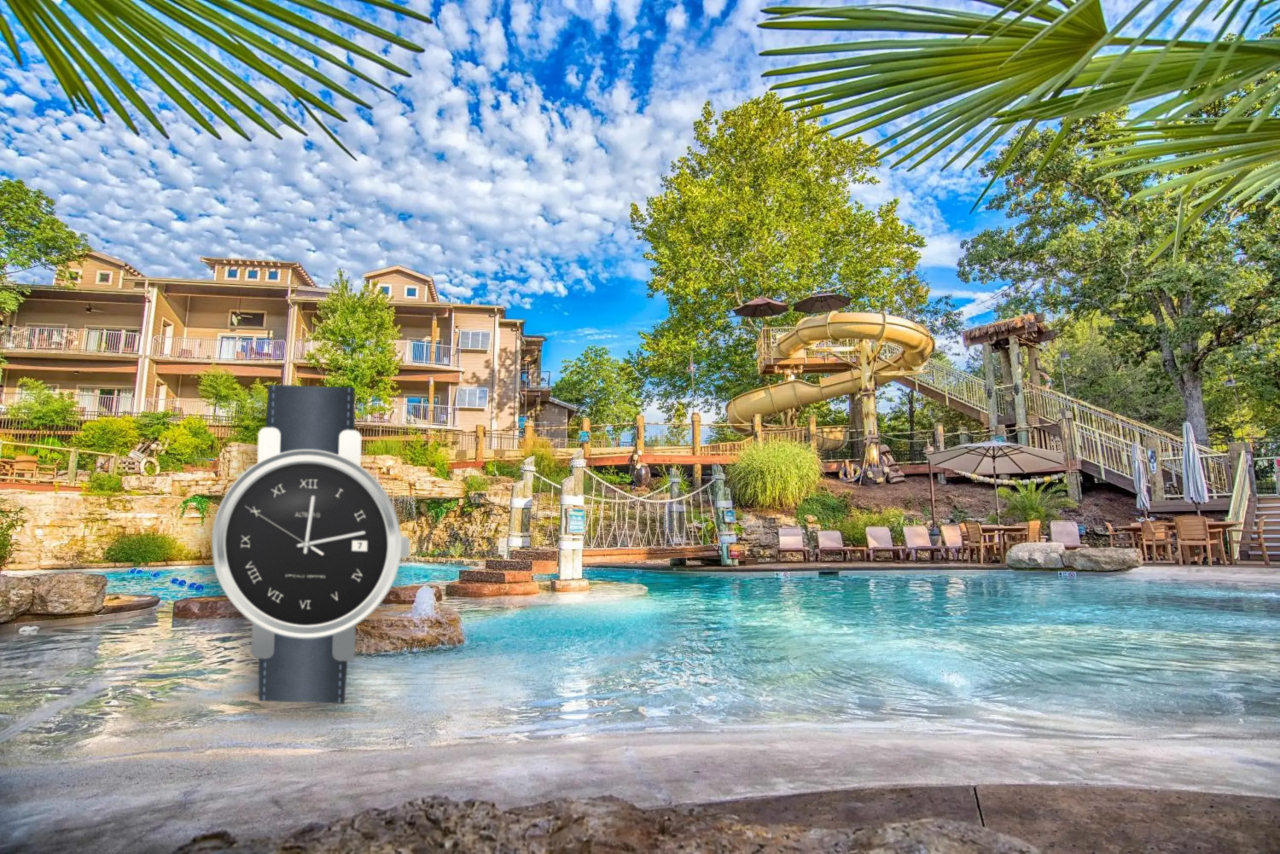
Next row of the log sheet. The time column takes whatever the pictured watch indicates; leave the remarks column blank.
12:12:50
